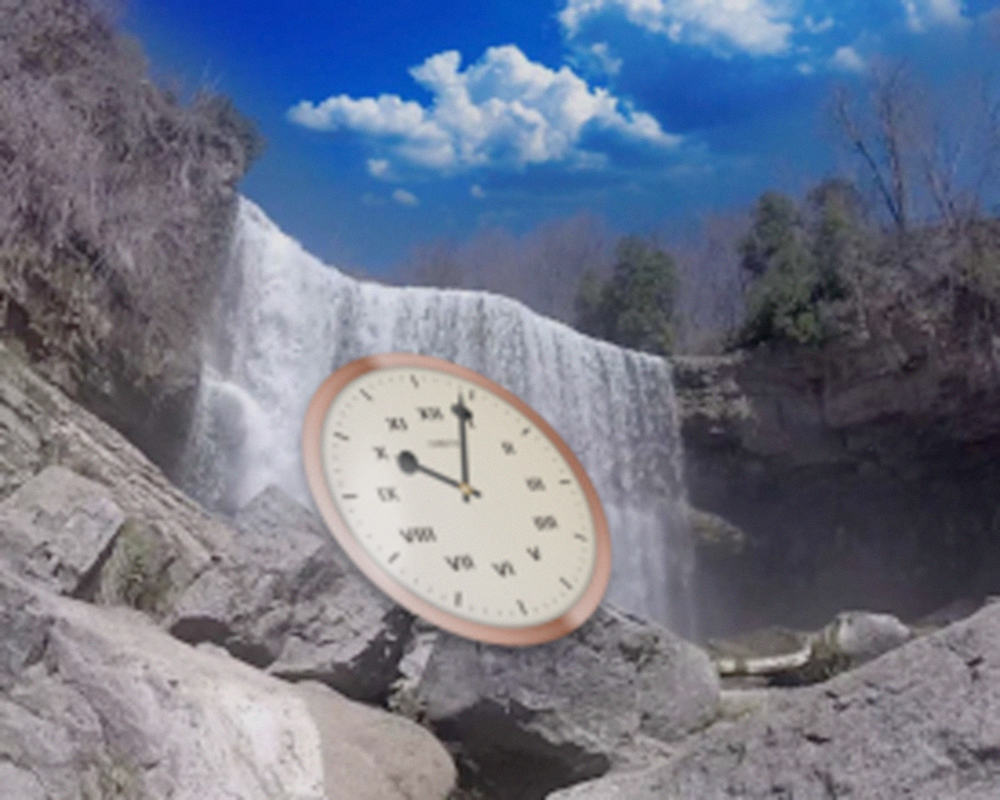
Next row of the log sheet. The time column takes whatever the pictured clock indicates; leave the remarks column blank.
10:04
